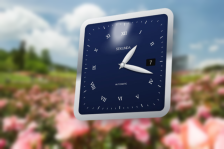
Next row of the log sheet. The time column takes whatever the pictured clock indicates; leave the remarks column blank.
1:18
